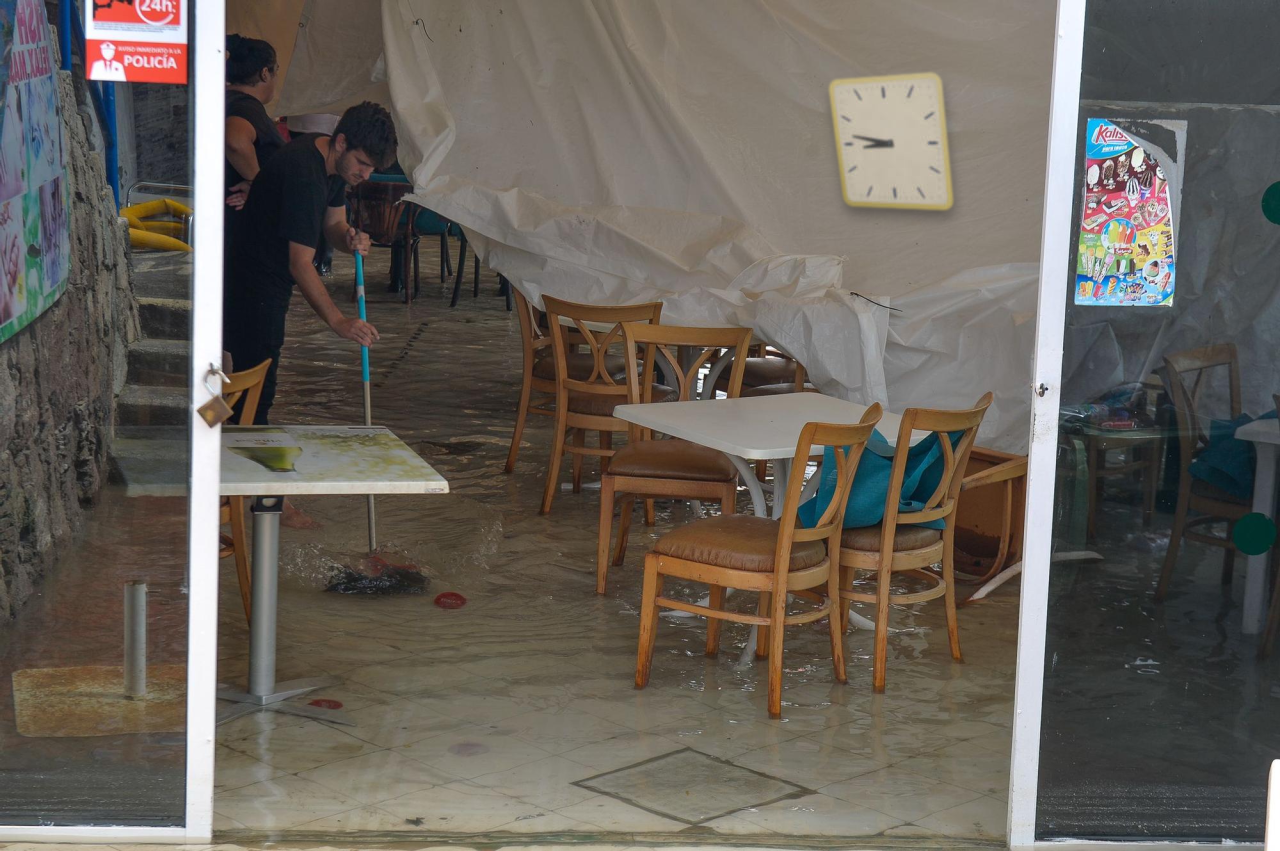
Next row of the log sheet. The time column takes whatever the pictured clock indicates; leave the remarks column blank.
8:47
